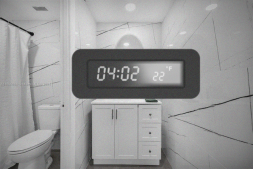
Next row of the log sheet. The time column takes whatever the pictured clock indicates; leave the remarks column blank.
4:02
